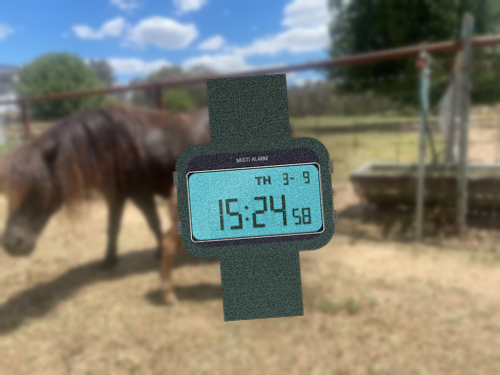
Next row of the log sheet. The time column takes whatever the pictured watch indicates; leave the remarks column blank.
15:24:58
